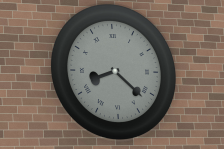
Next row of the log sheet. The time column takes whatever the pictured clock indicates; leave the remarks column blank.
8:22
